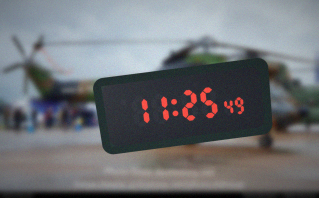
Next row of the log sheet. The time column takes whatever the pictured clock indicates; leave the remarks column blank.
11:25:49
